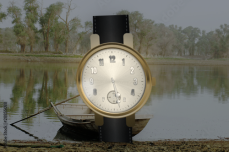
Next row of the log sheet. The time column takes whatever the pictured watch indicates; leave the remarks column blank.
5:28
